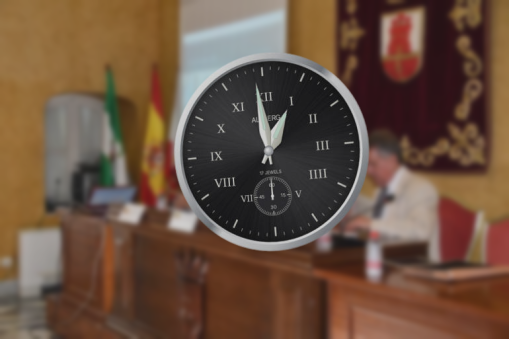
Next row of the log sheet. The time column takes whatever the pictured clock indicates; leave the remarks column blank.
12:59
